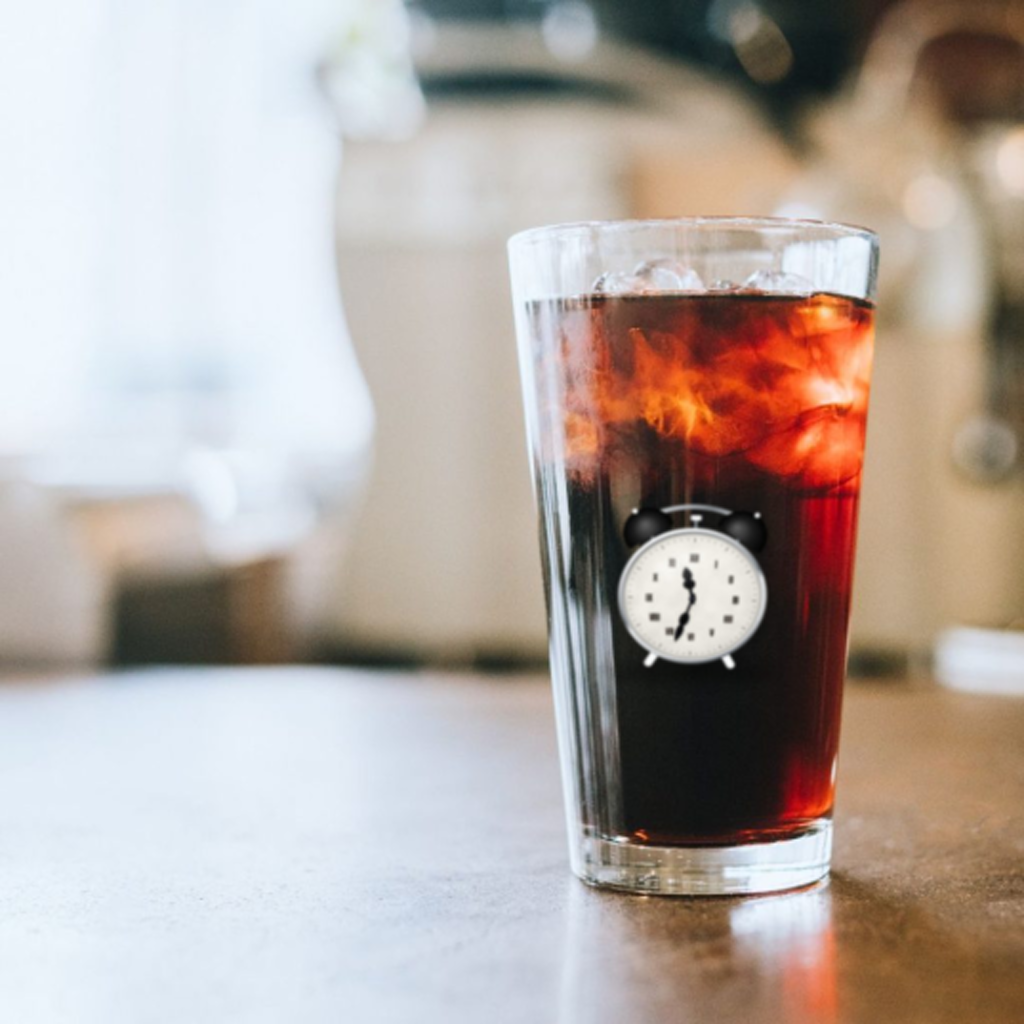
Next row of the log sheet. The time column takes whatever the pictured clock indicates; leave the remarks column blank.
11:33
